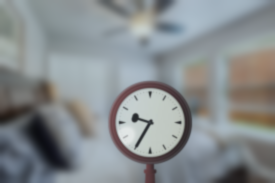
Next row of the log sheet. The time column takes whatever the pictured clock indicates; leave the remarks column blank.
9:35
